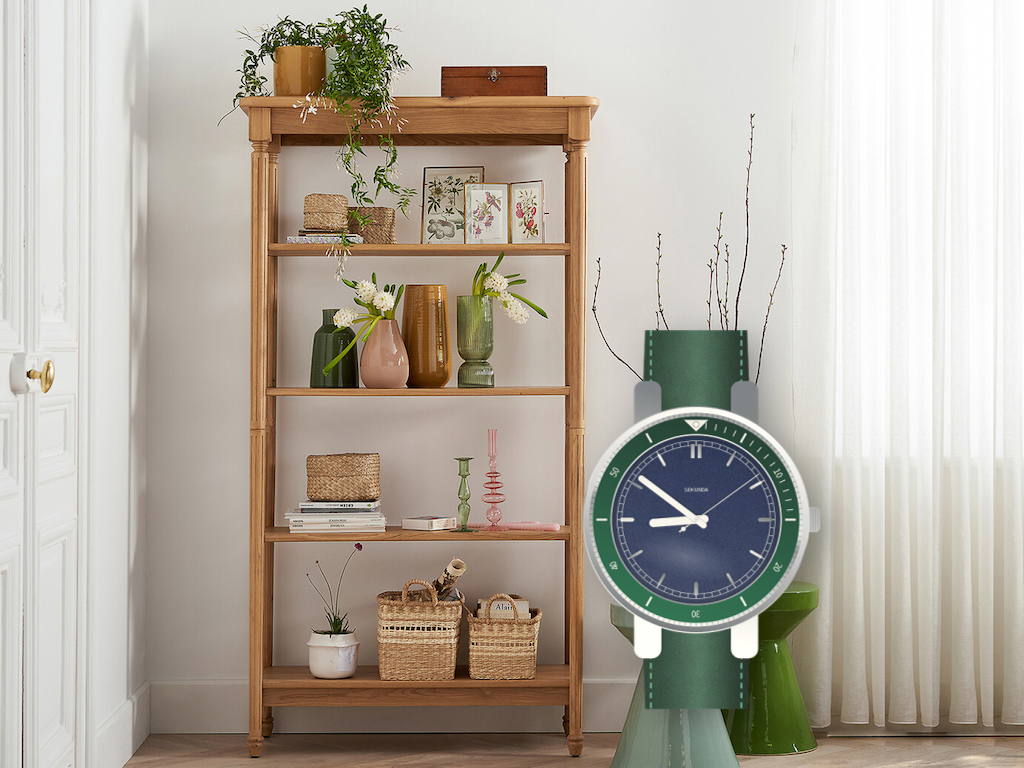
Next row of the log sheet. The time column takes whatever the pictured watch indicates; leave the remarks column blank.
8:51:09
